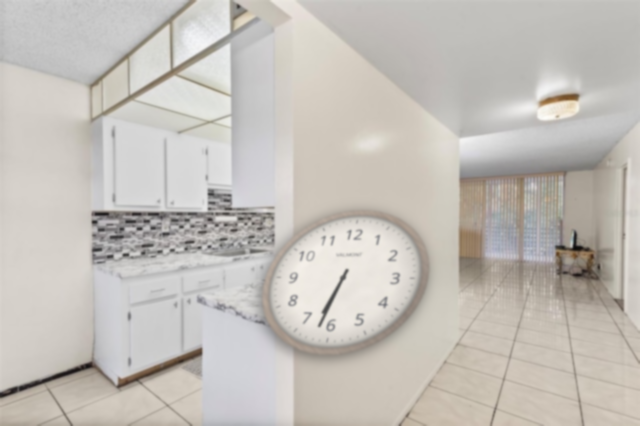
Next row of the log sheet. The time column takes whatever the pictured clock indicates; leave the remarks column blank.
6:32
